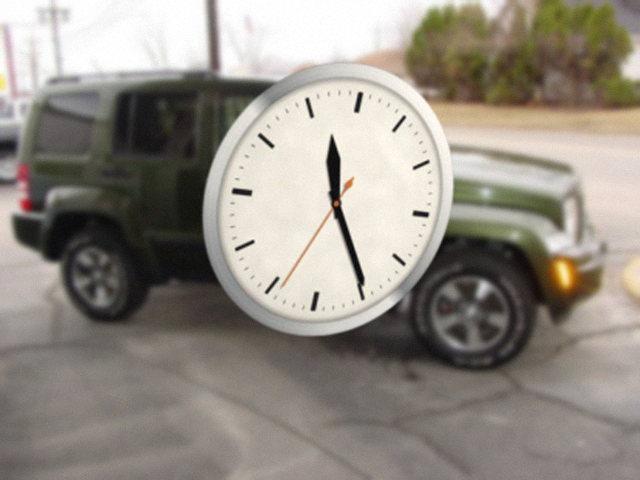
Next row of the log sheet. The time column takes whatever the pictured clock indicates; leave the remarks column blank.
11:24:34
